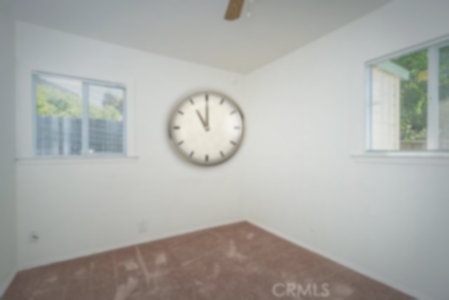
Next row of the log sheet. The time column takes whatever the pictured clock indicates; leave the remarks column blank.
11:00
